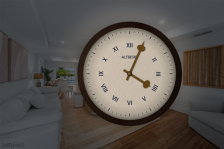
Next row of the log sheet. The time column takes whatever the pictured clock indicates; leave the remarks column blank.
4:04
